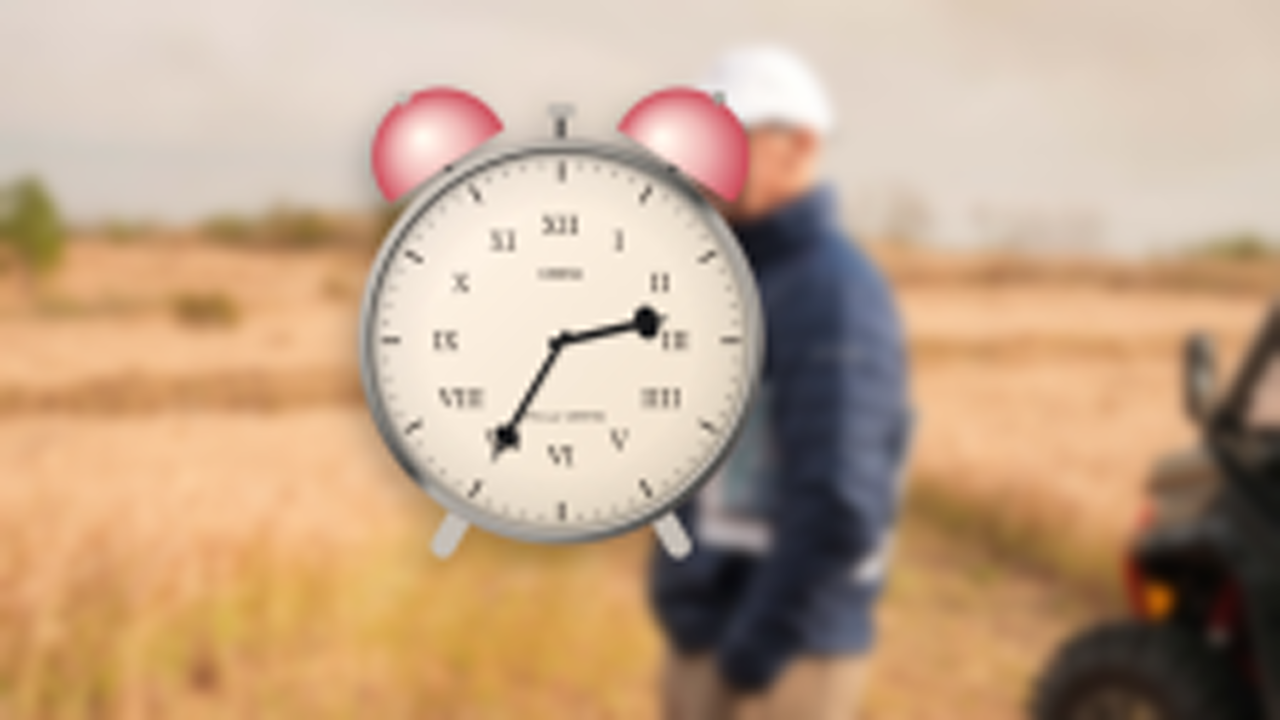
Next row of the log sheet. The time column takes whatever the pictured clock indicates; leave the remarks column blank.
2:35
